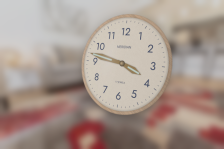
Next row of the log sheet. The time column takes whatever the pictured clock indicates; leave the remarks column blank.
3:47
